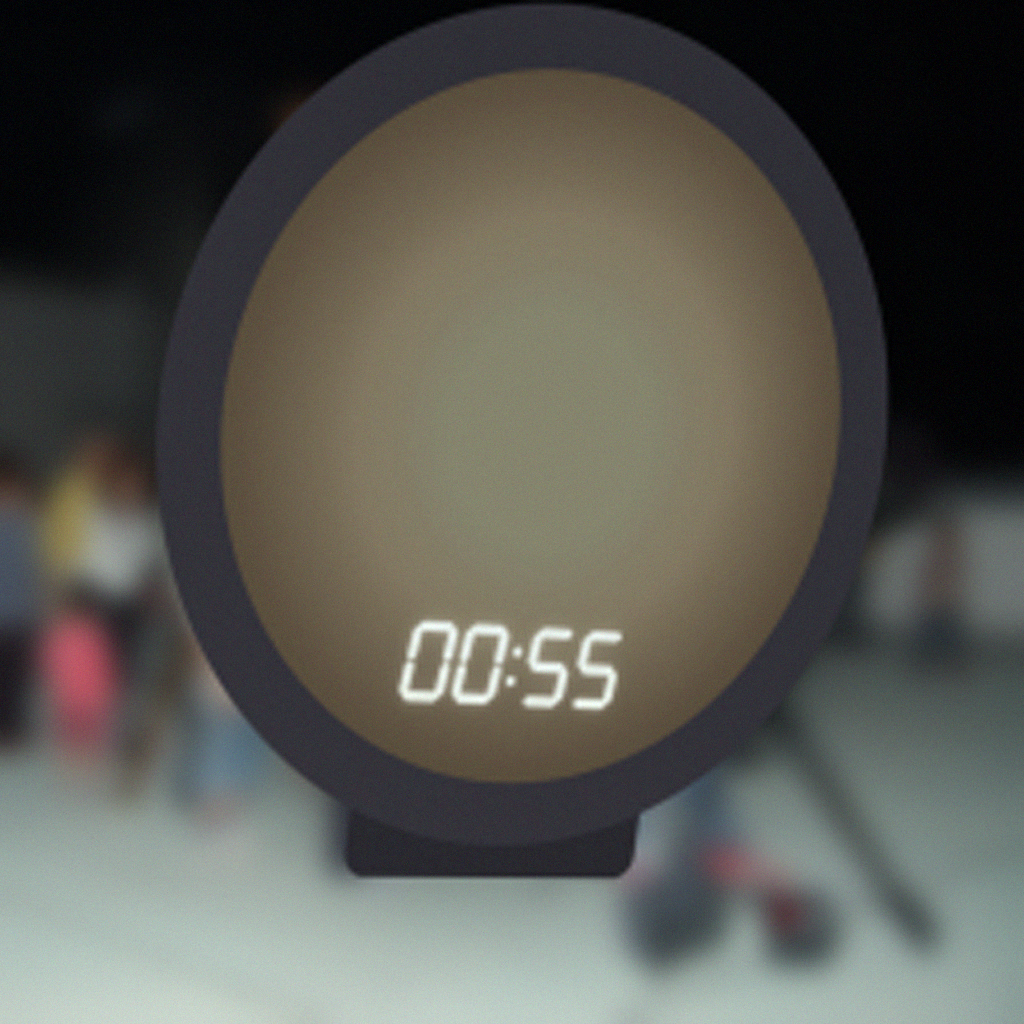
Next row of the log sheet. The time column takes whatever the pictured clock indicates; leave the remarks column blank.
0:55
